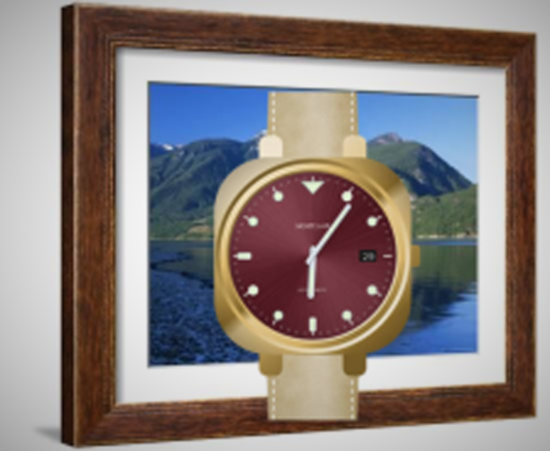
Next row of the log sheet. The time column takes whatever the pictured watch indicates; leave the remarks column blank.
6:06
